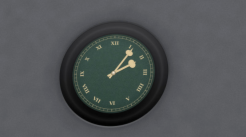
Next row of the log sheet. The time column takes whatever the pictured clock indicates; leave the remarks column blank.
2:06
